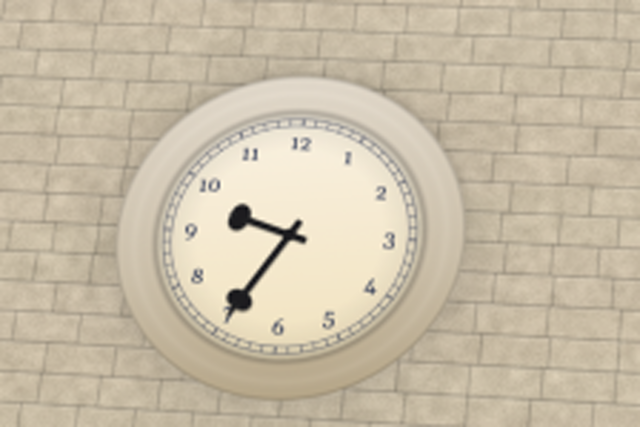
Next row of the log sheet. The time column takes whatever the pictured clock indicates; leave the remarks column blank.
9:35
